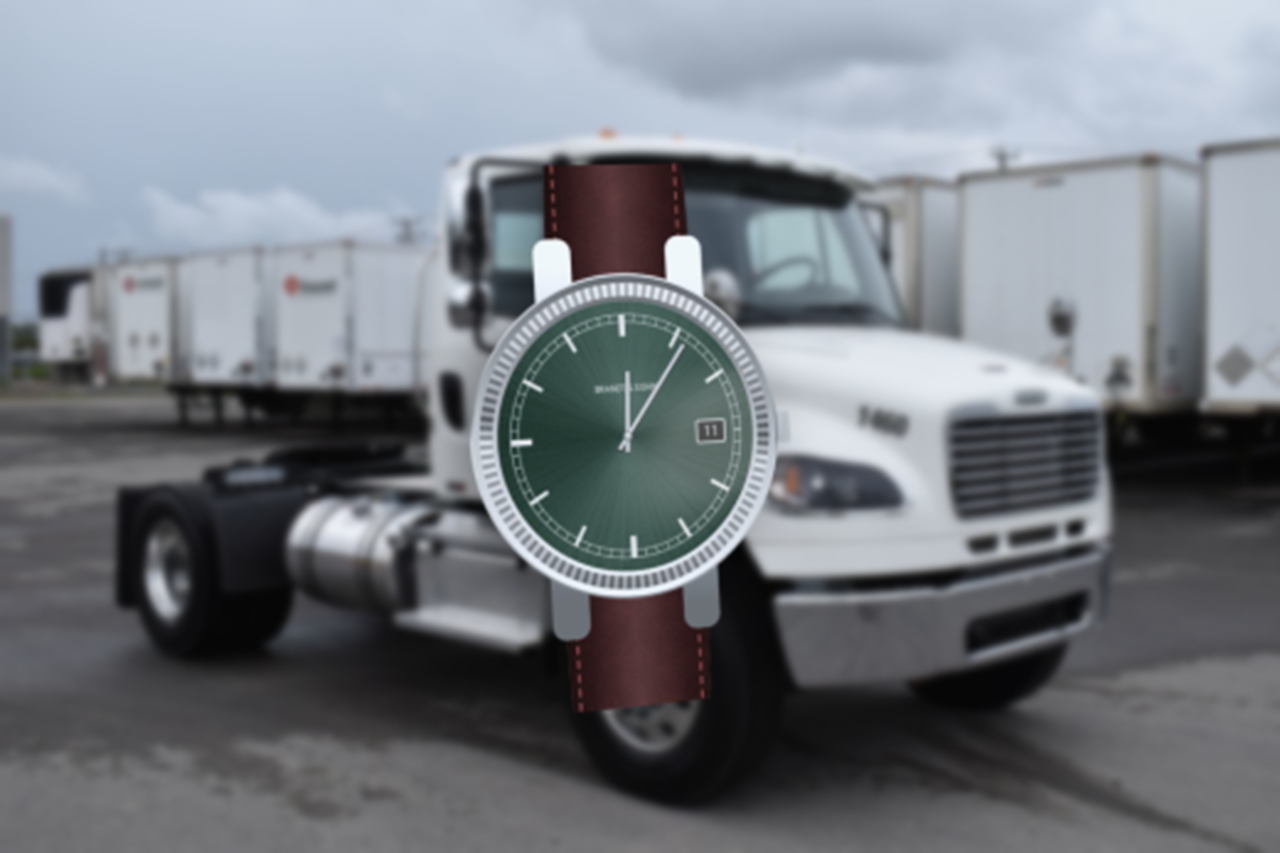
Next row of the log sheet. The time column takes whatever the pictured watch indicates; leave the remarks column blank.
12:06
